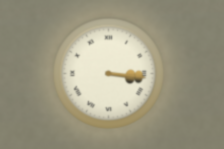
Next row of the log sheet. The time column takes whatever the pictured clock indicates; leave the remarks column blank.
3:16
